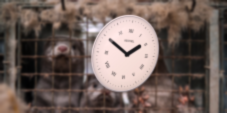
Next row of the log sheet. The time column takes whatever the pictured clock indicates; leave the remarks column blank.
1:50
